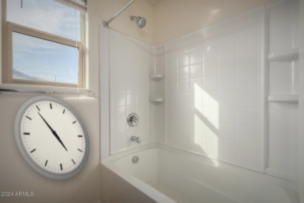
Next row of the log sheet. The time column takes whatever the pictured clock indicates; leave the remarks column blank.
4:54
